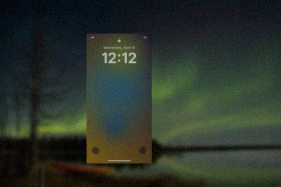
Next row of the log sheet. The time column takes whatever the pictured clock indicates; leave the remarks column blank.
12:12
